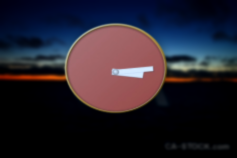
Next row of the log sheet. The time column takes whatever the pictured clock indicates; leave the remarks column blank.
3:14
